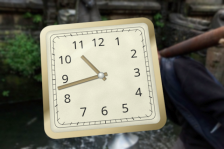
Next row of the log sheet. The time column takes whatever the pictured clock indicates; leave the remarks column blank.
10:43
